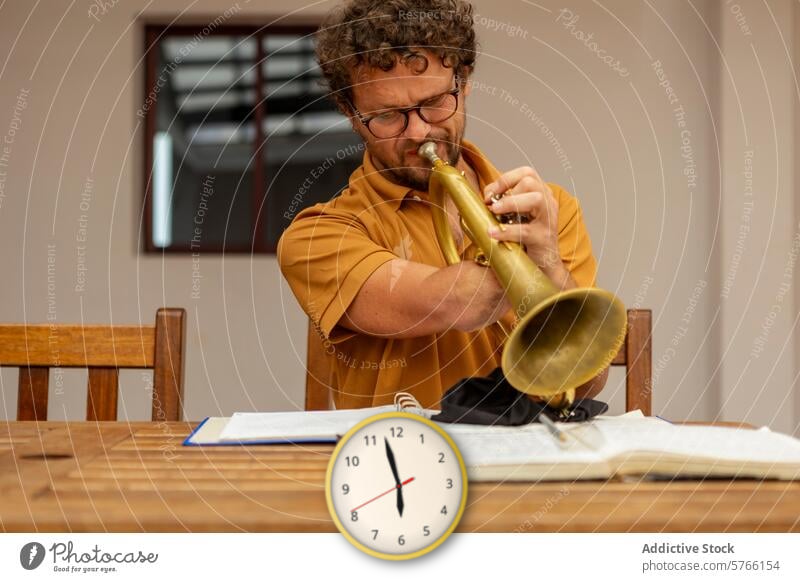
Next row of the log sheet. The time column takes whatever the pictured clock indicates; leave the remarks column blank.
5:57:41
